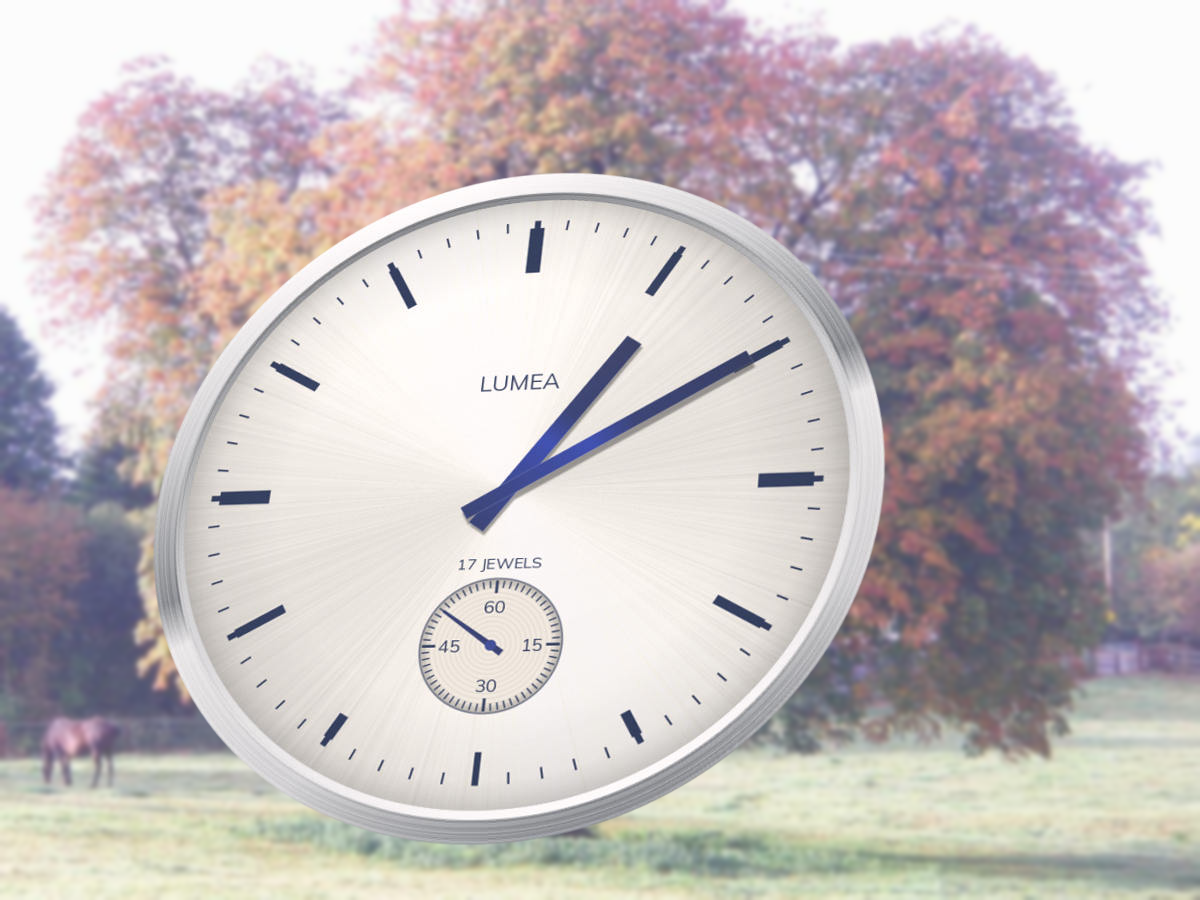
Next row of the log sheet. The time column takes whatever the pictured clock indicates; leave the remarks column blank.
1:09:51
